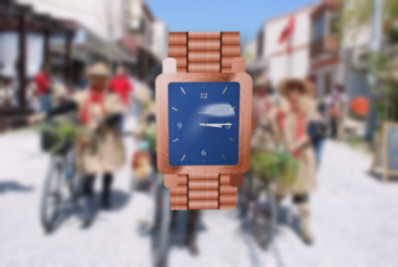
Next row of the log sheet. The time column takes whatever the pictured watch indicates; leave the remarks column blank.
3:15
